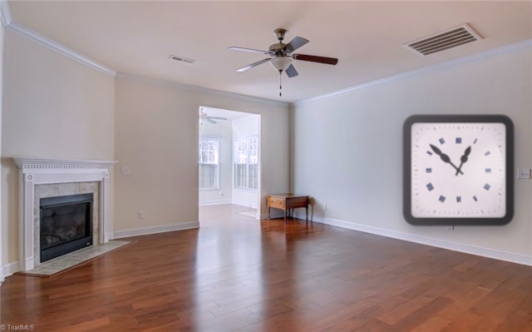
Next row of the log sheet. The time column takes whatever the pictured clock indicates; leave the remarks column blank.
12:52
